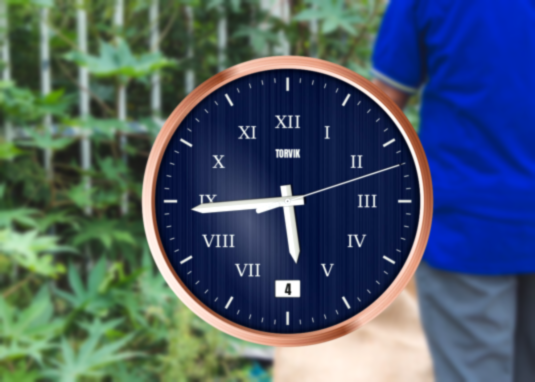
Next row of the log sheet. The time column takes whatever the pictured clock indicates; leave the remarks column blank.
5:44:12
